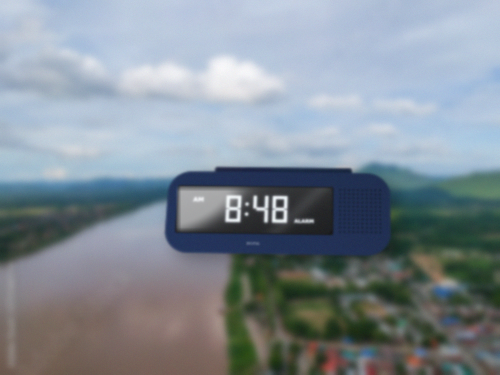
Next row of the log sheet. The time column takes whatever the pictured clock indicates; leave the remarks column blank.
8:48
